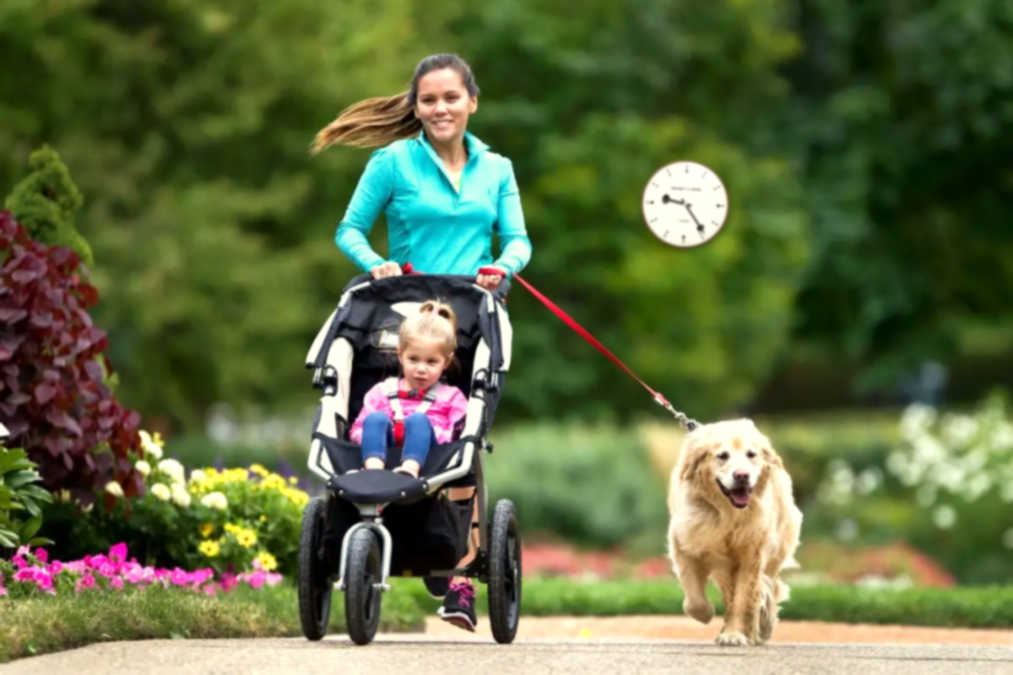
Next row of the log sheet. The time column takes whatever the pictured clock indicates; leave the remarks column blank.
9:24
